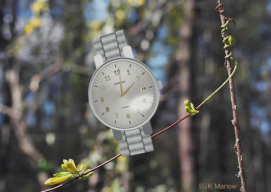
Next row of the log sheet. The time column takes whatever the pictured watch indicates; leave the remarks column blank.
2:01
